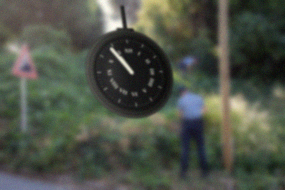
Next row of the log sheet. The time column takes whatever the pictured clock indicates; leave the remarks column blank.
10:54
